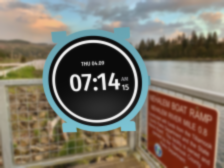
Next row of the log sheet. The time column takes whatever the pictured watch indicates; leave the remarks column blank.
7:14
